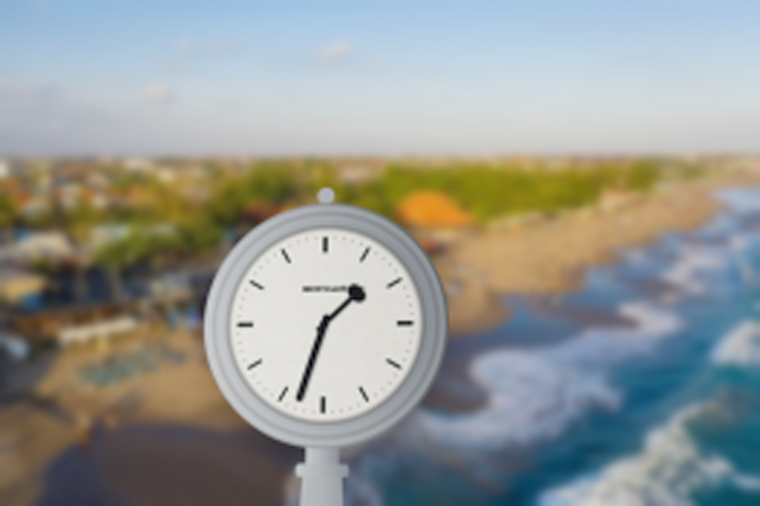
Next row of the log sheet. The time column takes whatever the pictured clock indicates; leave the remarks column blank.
1:33
